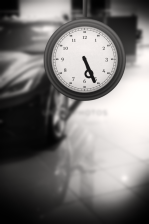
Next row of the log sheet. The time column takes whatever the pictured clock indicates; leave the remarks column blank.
5:26
